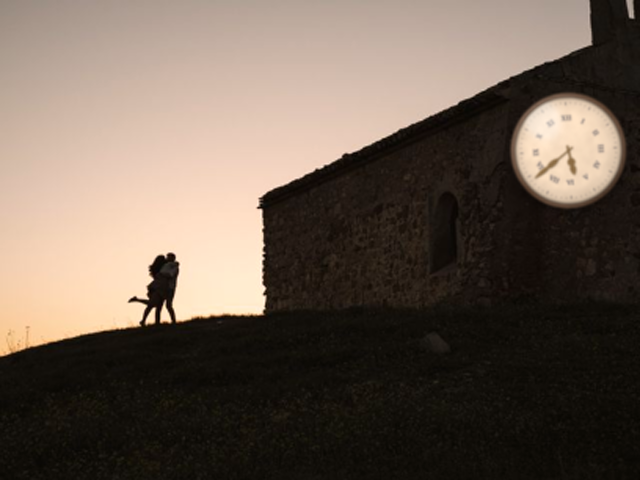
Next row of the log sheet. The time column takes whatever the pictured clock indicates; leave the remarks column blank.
5:39
